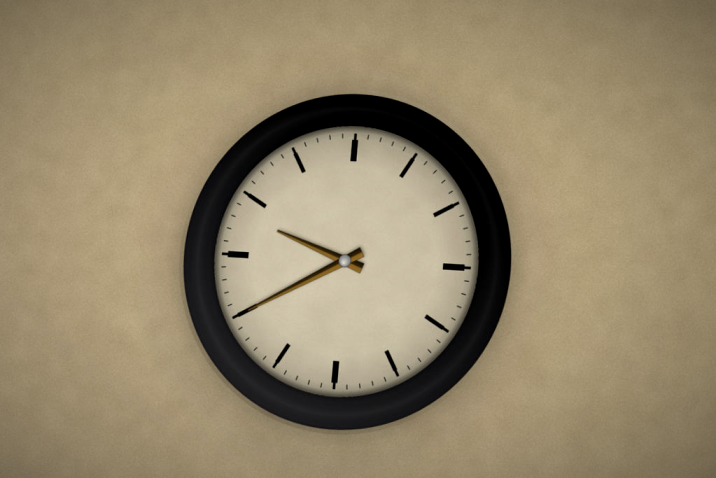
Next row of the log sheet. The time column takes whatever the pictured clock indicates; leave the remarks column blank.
9:40
